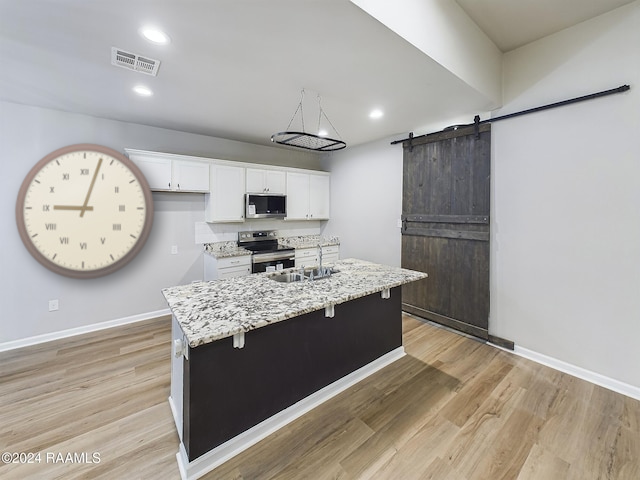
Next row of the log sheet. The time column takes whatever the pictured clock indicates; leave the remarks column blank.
9:03
